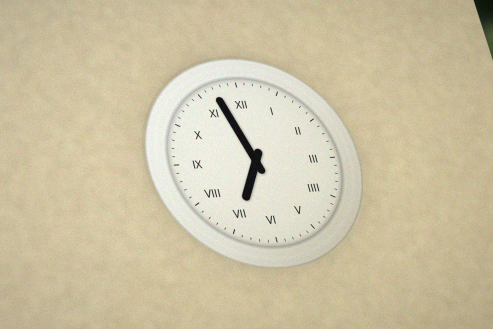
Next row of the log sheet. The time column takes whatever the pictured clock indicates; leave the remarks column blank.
6:57
